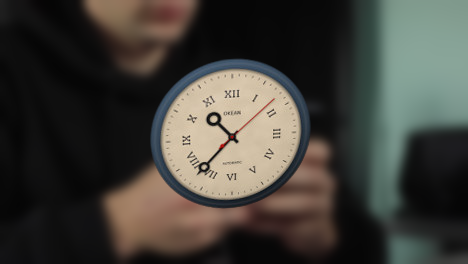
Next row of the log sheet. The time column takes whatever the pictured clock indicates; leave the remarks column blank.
10:37:08
